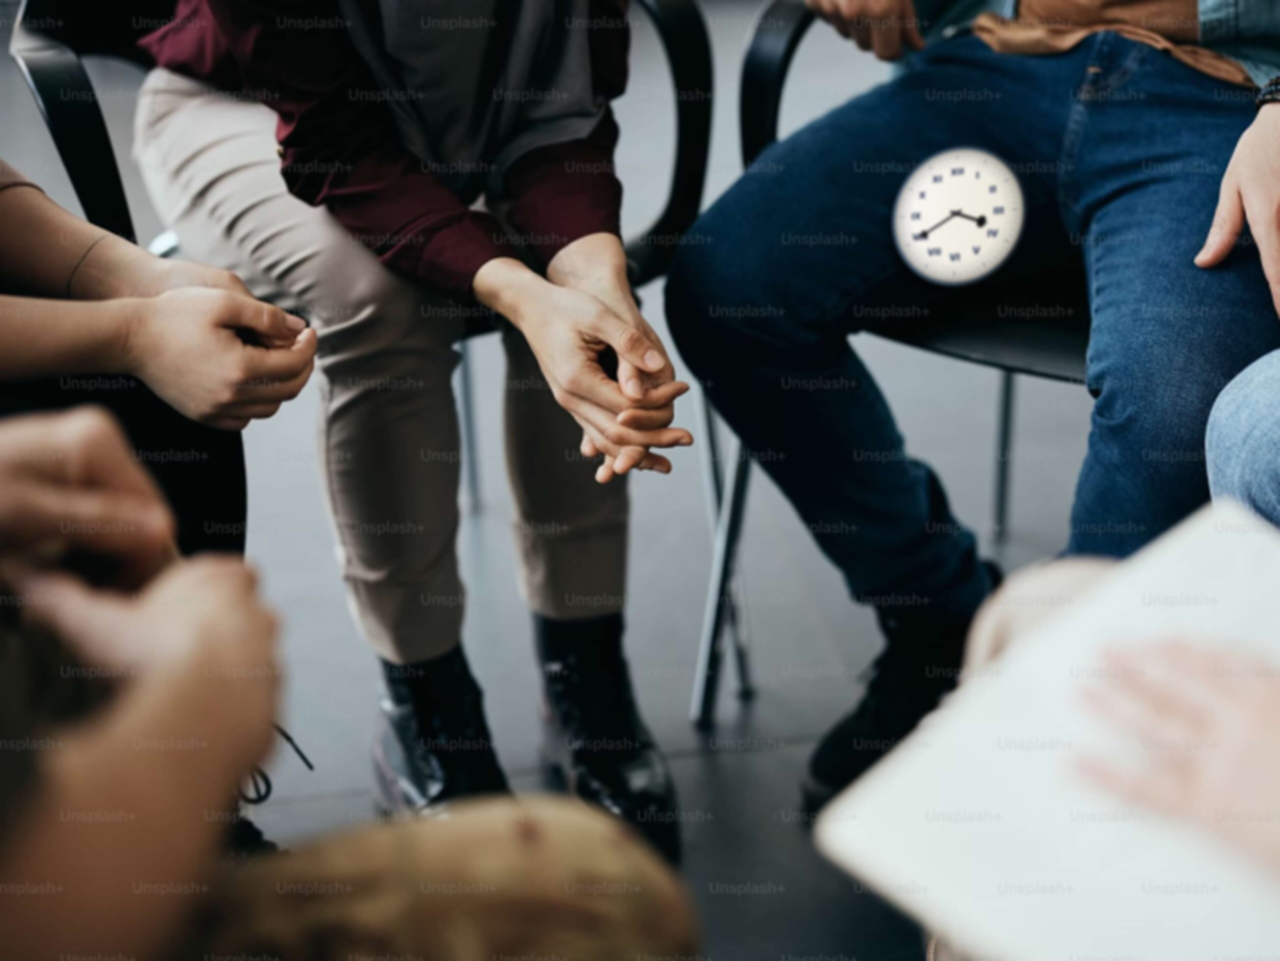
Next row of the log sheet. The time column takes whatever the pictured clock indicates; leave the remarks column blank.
3:40
